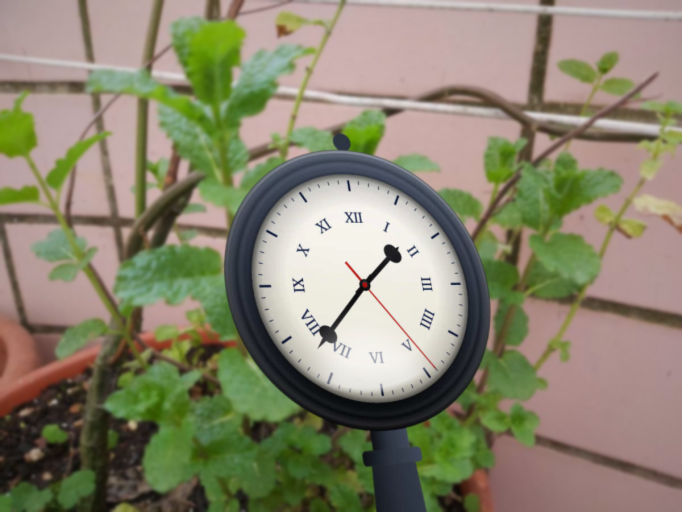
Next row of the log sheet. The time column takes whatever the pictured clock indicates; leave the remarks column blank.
1:37:24
